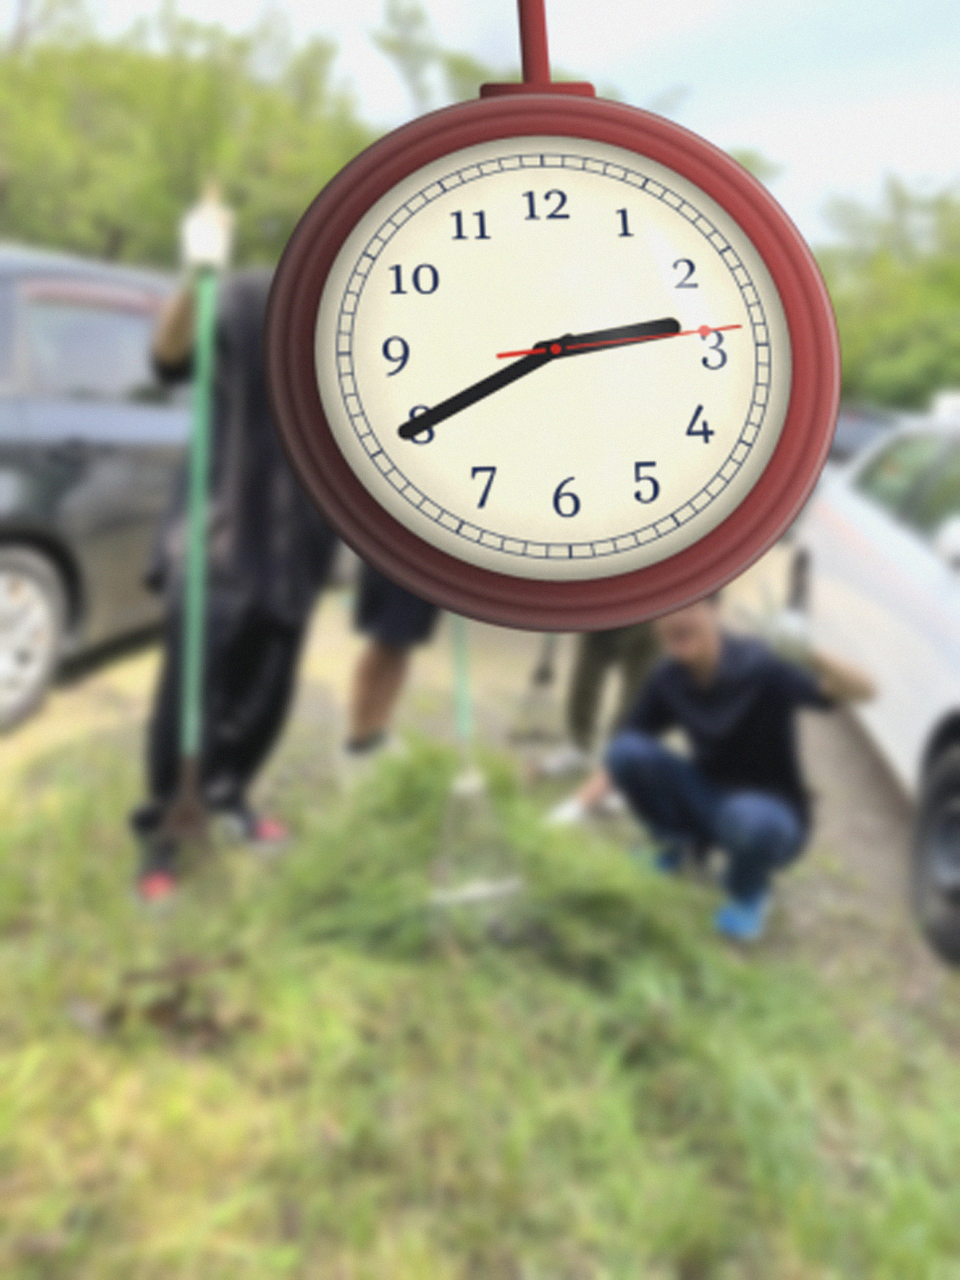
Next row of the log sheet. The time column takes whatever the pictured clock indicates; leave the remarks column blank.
2:40:14
